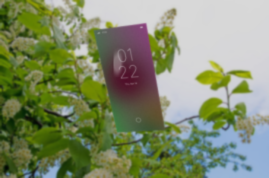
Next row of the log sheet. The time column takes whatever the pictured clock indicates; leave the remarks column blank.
1:22
